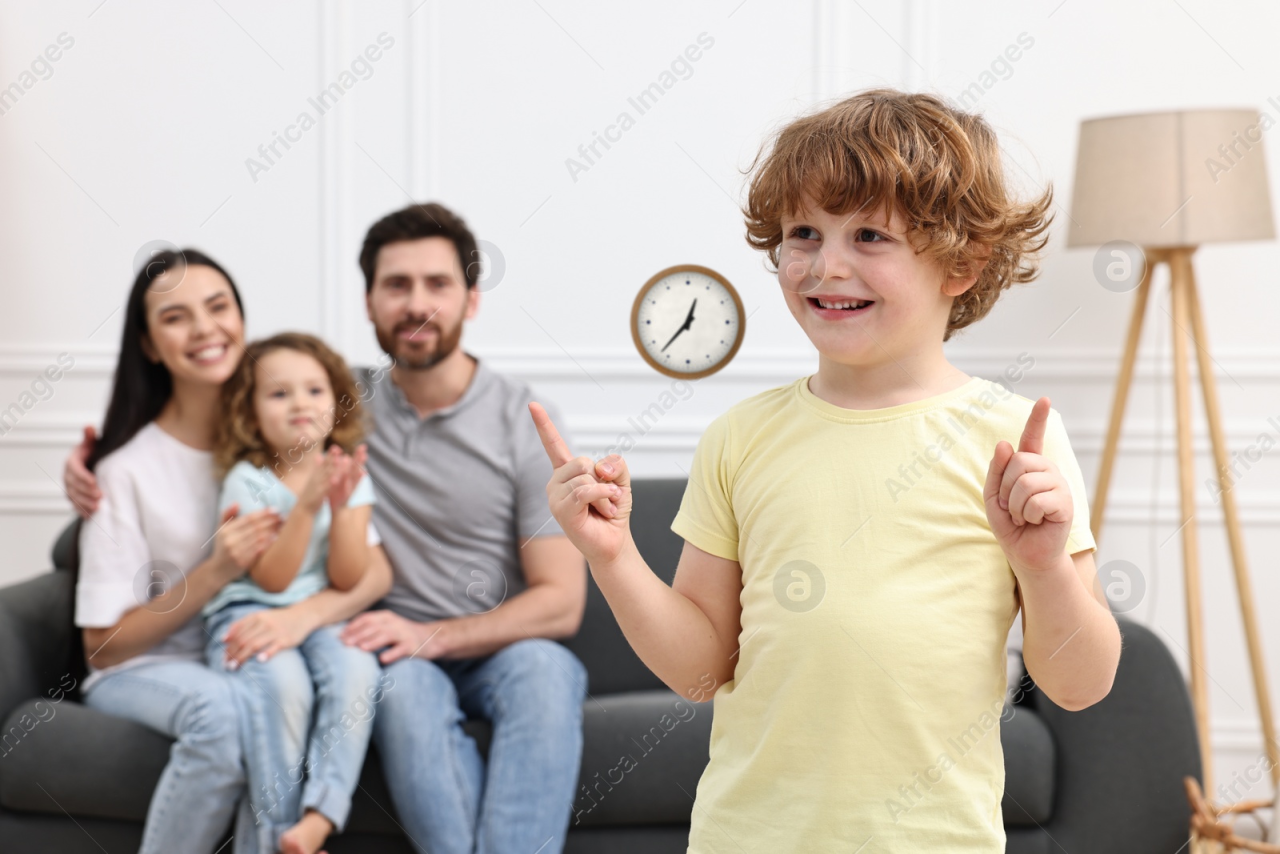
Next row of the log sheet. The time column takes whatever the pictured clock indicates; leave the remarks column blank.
12:37
